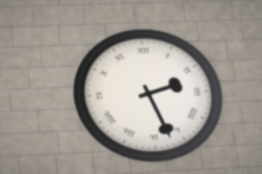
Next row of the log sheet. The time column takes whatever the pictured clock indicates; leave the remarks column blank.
2:27
